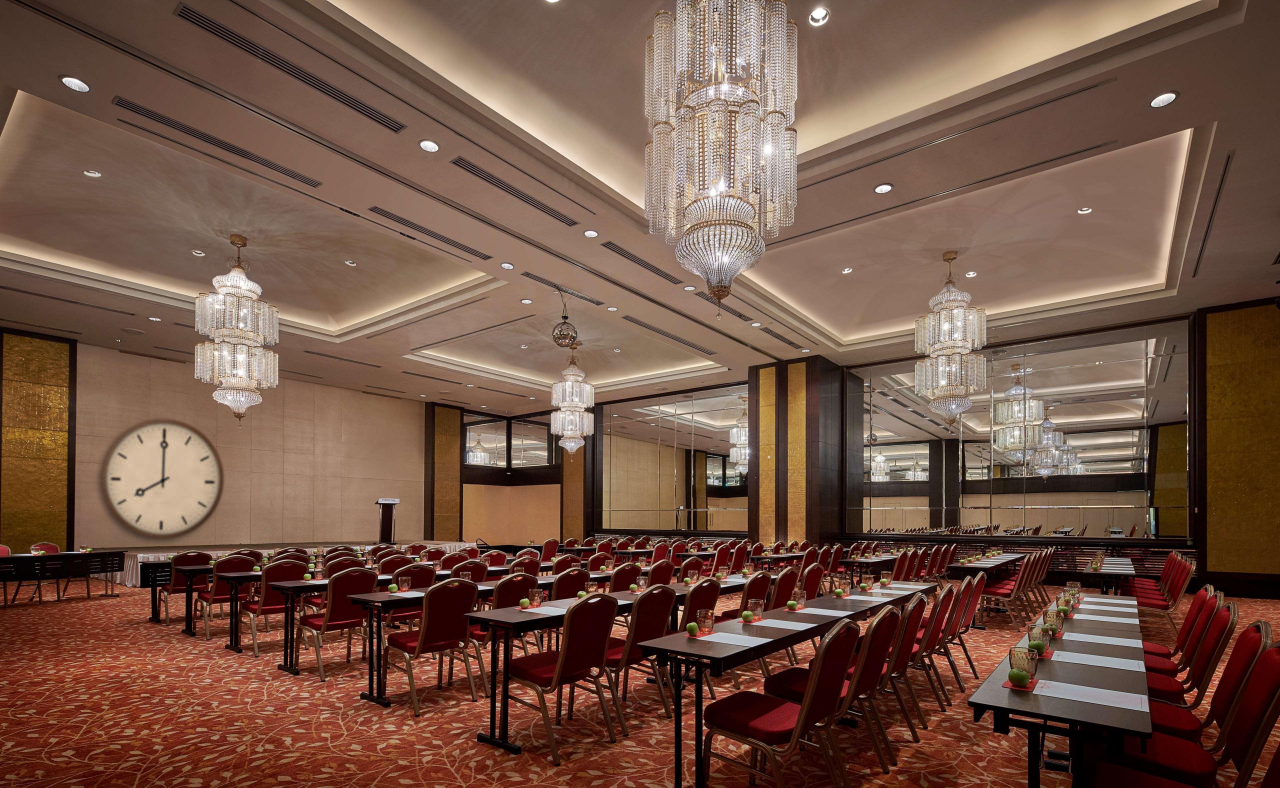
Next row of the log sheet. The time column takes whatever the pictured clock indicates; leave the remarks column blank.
8:00
